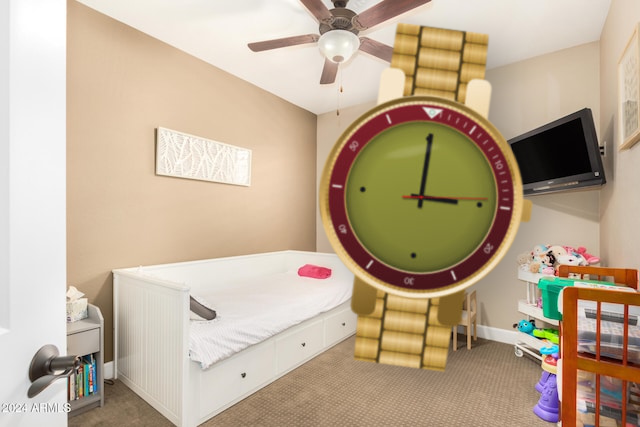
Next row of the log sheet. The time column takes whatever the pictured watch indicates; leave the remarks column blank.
3:00:14
